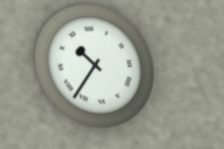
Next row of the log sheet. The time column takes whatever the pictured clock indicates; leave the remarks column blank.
10:37
